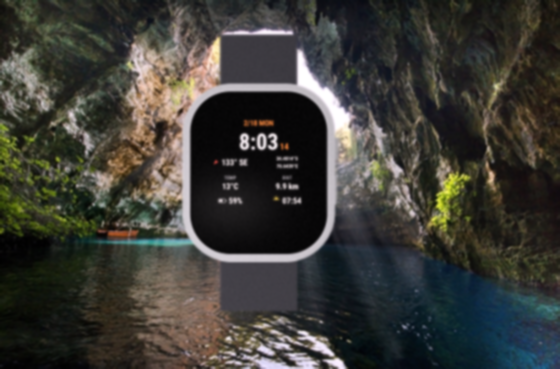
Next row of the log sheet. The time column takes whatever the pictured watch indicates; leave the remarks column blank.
8:03
